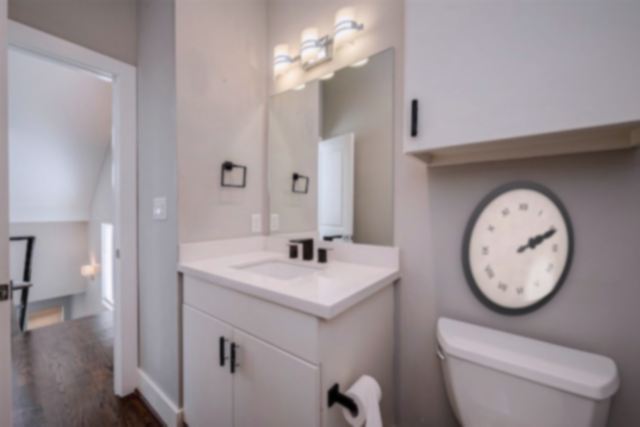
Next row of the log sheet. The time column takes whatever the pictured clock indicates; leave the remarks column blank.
2:11
